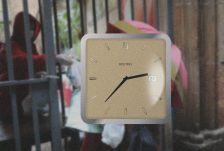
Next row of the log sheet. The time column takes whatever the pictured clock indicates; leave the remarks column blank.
2:37
